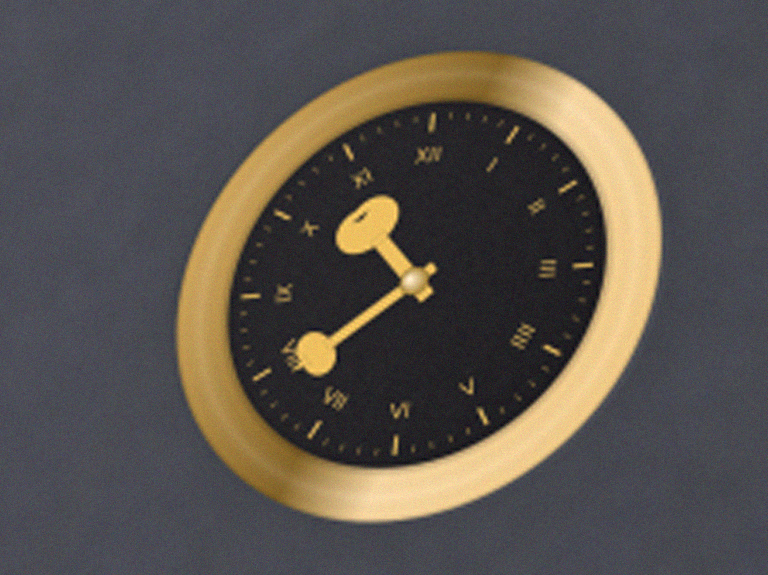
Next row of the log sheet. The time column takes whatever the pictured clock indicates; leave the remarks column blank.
10:39
